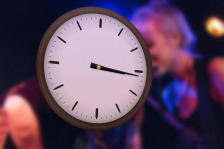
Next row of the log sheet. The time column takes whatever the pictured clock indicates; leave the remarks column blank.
3:16
